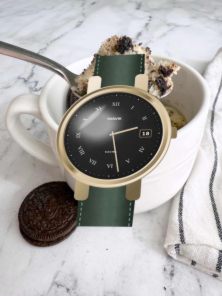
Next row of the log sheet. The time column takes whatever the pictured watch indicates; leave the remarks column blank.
2:28
